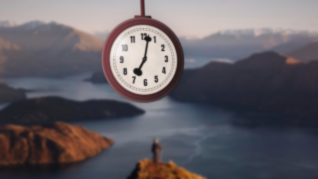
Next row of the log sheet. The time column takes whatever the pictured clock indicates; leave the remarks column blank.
7:02
